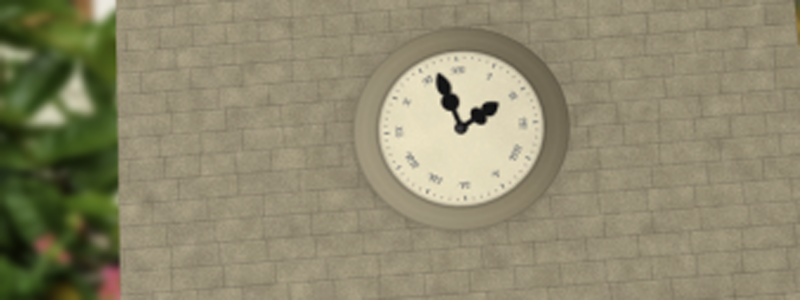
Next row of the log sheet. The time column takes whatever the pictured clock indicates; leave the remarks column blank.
1:57
